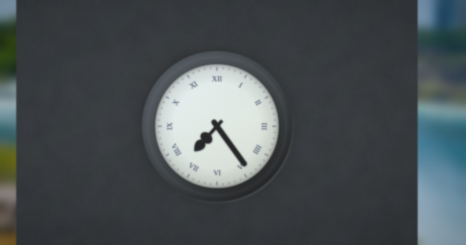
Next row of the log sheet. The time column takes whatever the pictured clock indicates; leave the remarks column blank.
7:24
